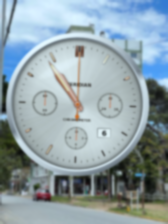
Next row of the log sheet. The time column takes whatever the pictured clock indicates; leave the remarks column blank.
10:54
